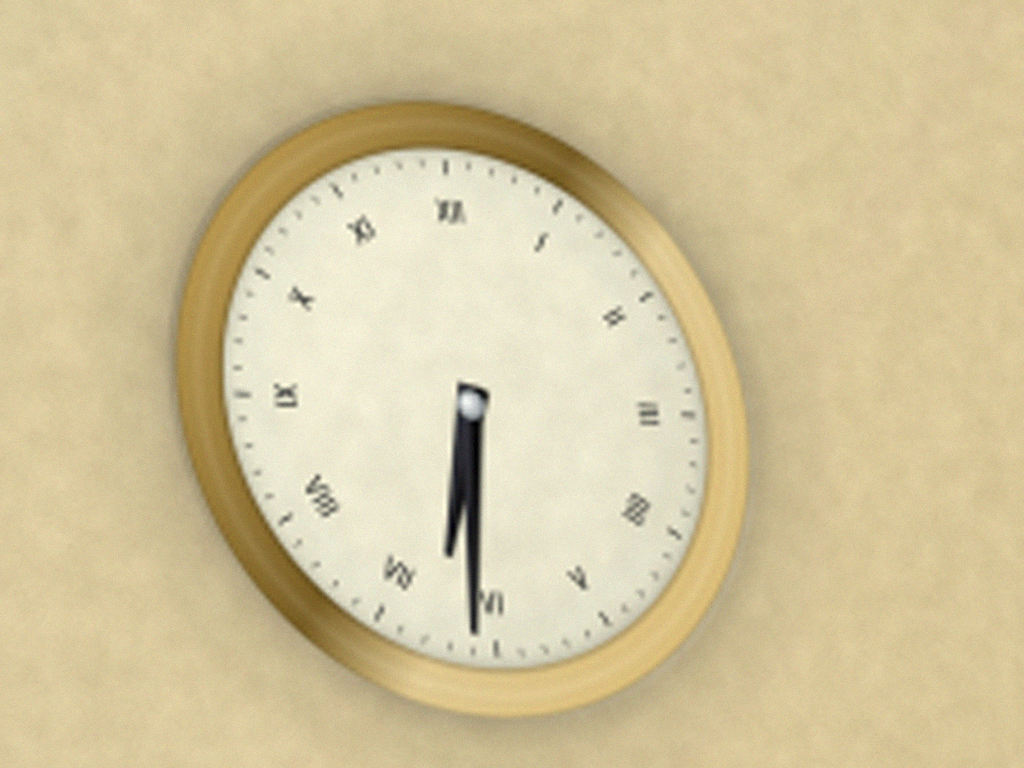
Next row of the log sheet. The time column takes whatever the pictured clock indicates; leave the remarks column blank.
6:31
